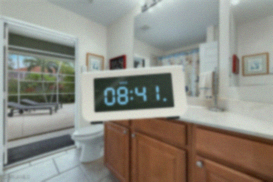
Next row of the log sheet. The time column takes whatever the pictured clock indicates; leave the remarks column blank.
8:41
